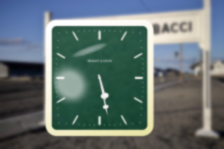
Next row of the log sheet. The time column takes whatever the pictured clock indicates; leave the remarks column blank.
5:28
